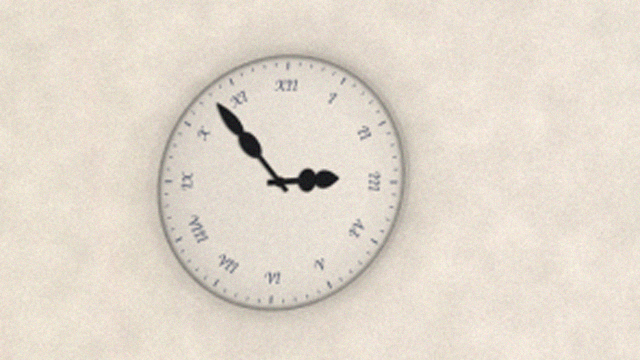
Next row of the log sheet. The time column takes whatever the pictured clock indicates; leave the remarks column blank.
2:53
